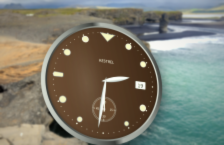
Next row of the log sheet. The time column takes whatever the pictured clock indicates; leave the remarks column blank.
2:31
